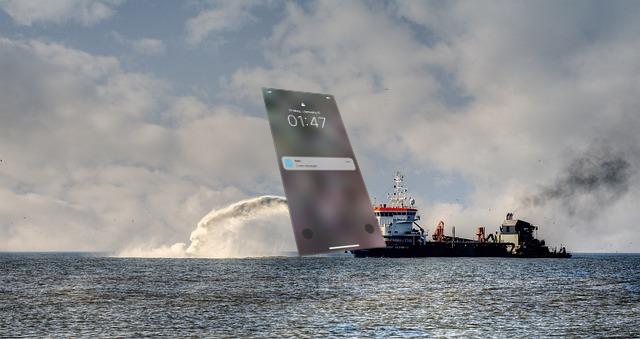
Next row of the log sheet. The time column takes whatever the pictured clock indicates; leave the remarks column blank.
1:47
